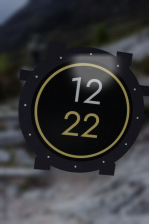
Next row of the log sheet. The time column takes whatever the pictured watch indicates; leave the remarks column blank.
12:22
